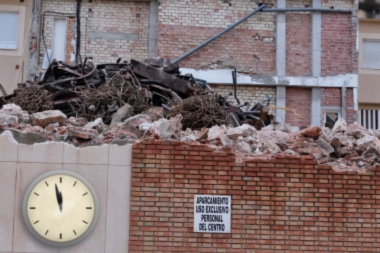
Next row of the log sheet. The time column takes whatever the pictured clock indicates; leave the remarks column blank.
11:58
